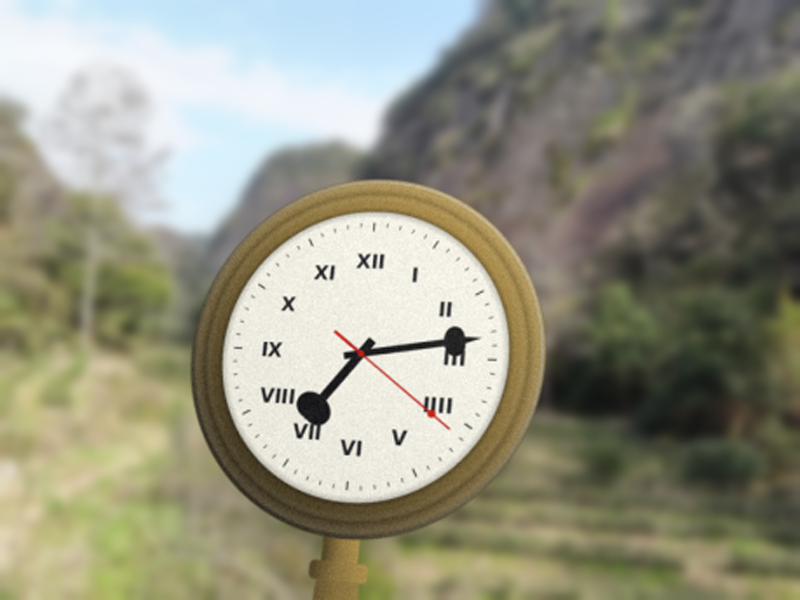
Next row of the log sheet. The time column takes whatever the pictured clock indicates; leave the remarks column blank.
7:13:21
